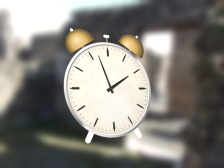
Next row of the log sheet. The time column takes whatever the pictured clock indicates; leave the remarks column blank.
1:57
